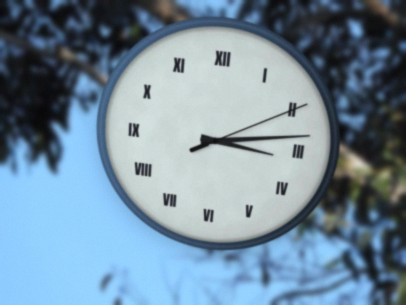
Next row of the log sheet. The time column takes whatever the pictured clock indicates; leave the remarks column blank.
3:13:10
